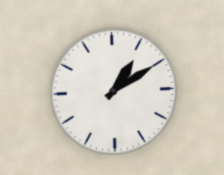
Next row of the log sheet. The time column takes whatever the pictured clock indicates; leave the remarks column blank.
1:10
